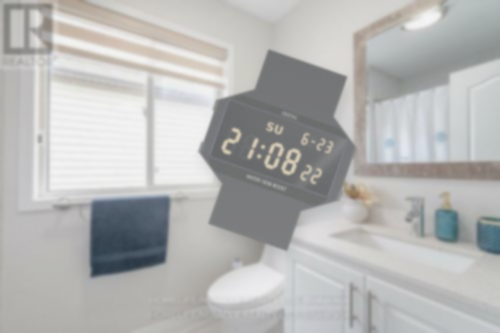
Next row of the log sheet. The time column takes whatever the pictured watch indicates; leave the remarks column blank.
21:08:22
